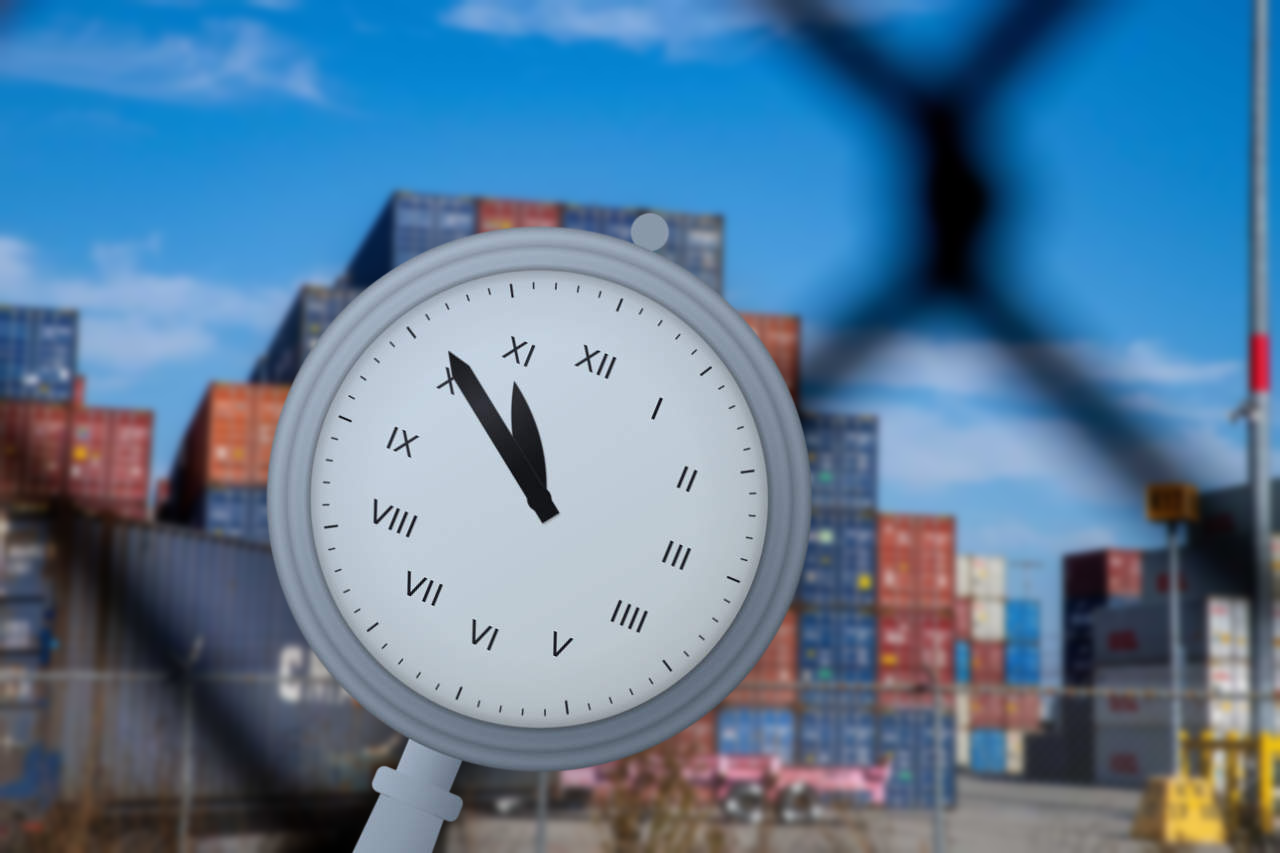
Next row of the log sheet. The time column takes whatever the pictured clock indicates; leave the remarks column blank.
10:51
